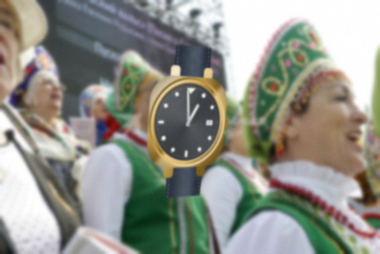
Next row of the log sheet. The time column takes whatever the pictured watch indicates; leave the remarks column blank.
12:59
